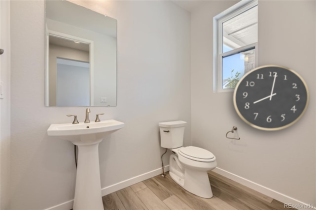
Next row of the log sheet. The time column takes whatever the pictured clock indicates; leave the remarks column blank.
8:01
